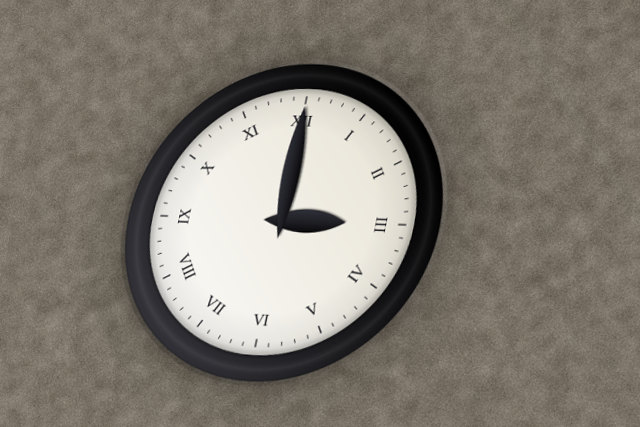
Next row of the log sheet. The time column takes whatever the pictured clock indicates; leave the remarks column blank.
3:00
